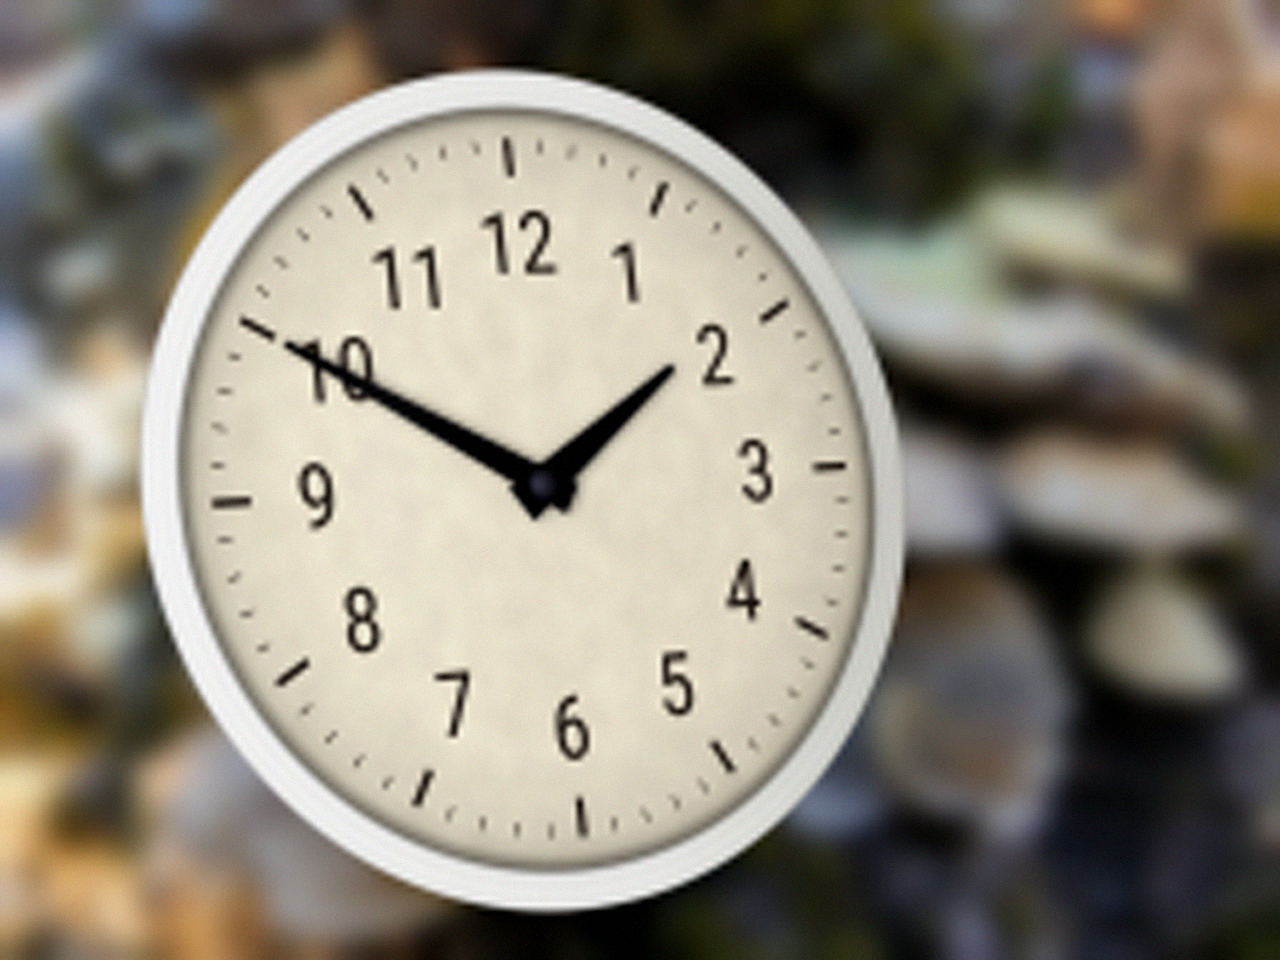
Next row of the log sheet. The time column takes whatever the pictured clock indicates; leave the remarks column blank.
1:50
